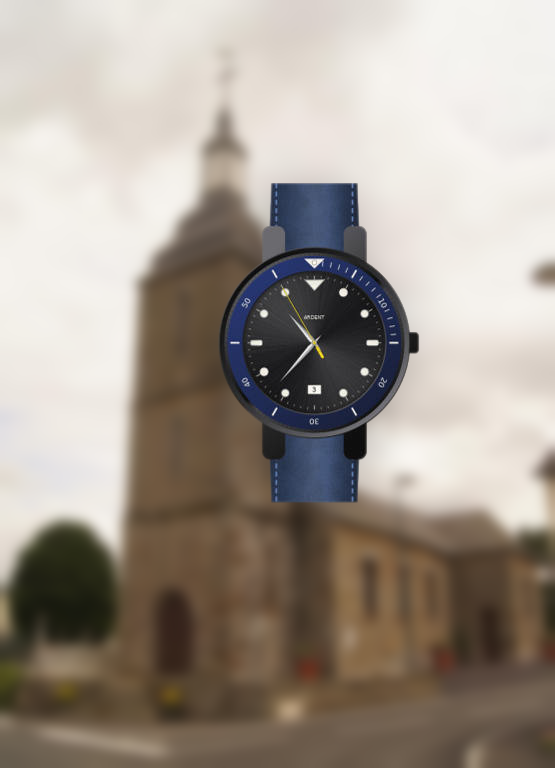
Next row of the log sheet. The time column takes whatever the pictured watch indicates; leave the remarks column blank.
10:36:55
